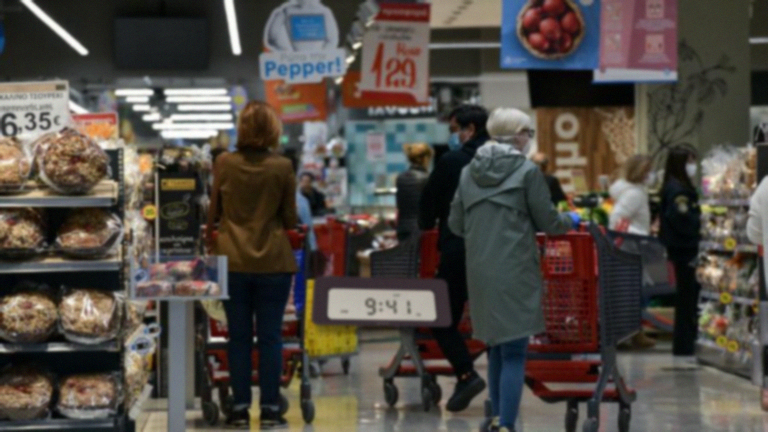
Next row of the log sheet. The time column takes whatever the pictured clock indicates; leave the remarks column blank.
9:41
